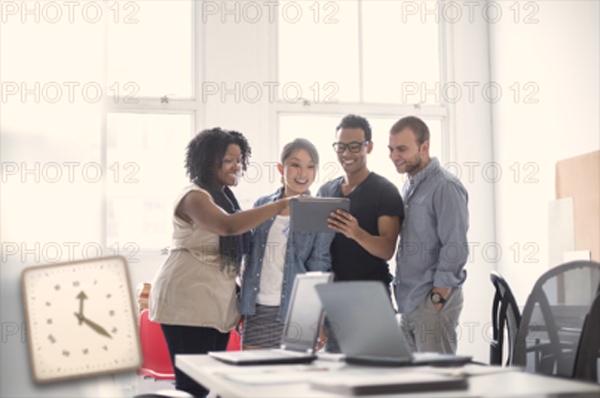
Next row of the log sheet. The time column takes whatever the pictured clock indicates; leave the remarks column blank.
12:22
